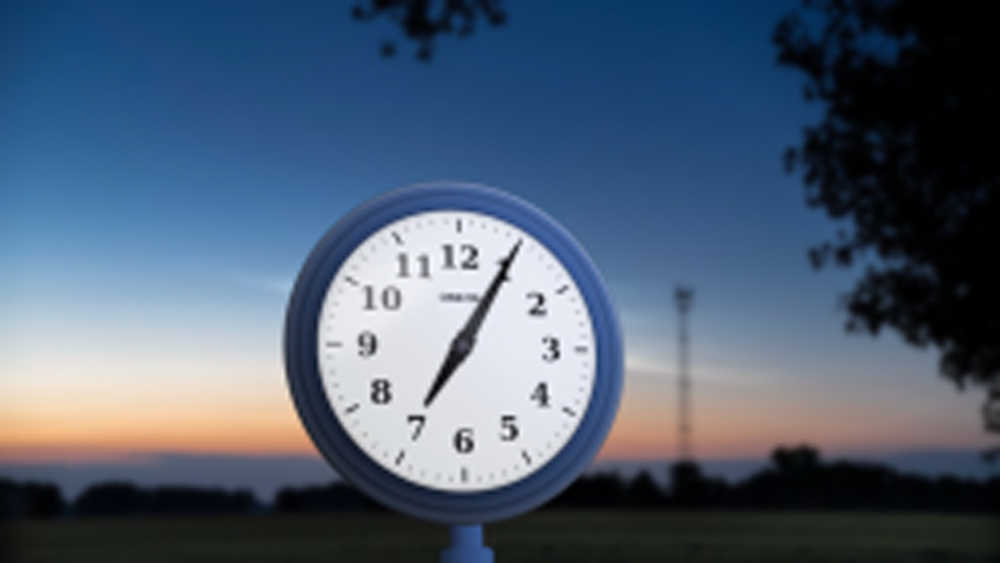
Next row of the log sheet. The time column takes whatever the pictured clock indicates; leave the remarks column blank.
7:05
